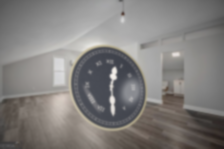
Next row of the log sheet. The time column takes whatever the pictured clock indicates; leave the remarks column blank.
12:30
